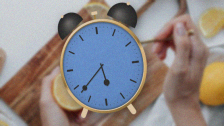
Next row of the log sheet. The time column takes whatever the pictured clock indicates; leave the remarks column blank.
5:38
